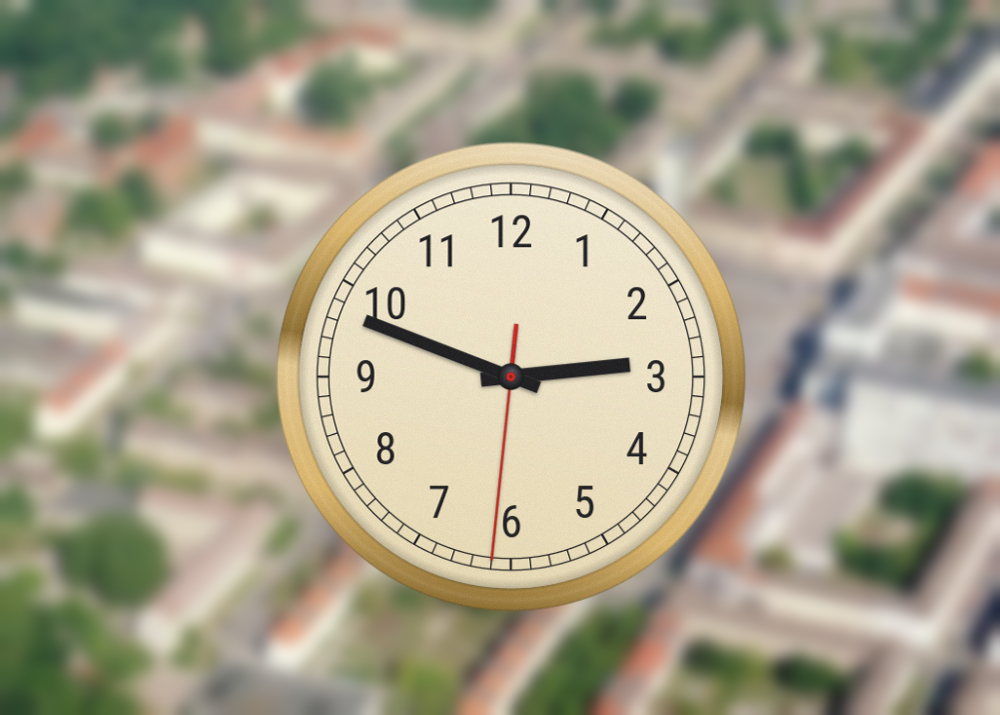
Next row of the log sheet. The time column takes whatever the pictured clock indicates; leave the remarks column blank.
2:48:31
